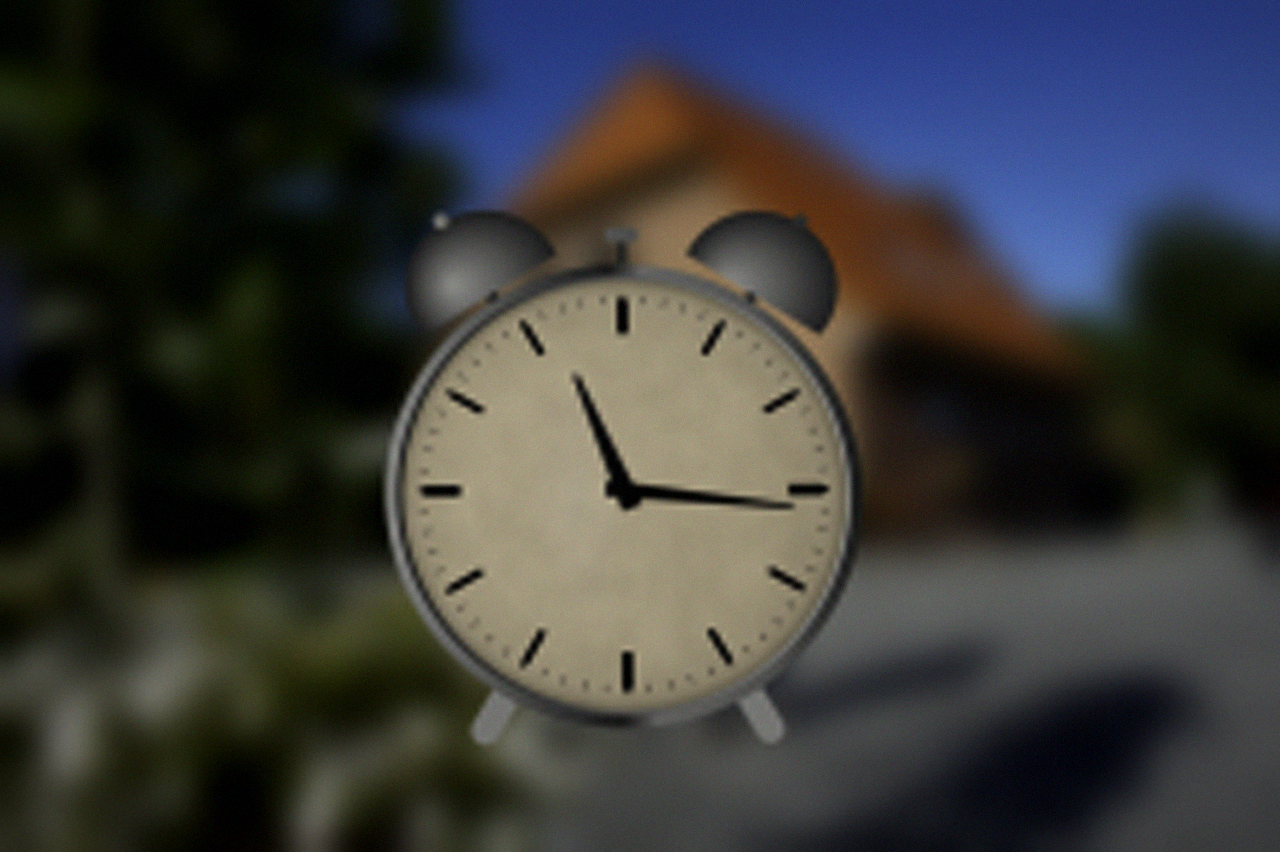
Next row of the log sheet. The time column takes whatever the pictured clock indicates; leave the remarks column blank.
11:16
